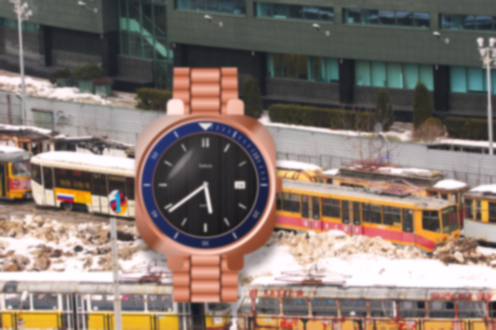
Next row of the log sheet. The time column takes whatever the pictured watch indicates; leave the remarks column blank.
5:39
